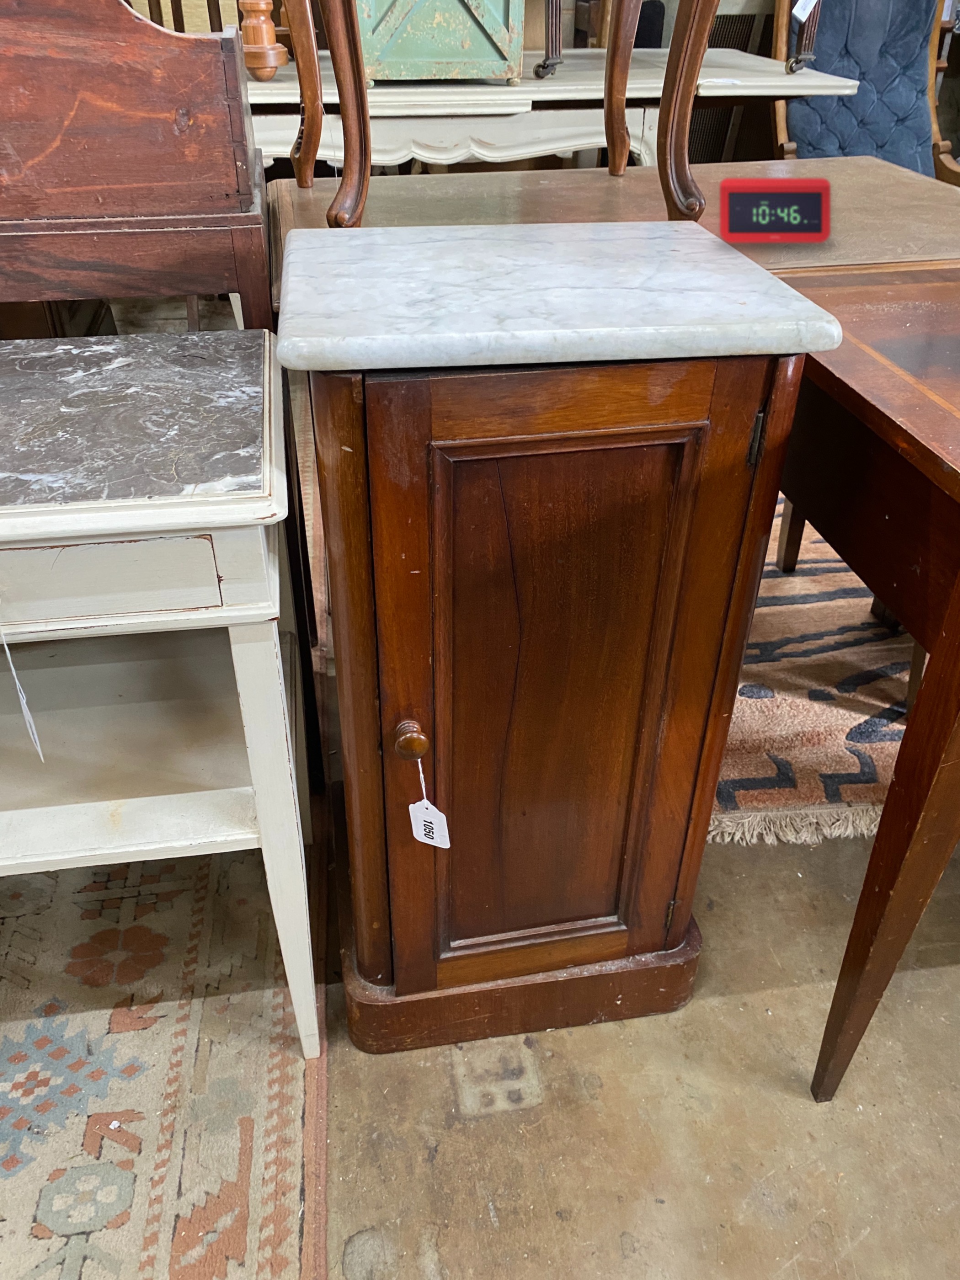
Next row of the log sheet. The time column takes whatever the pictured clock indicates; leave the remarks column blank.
10:46
